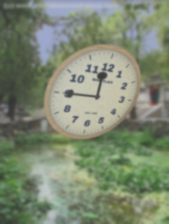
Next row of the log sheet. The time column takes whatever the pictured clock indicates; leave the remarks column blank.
11:45
